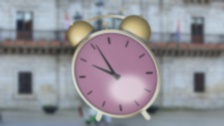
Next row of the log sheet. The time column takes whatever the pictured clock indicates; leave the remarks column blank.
9:56
